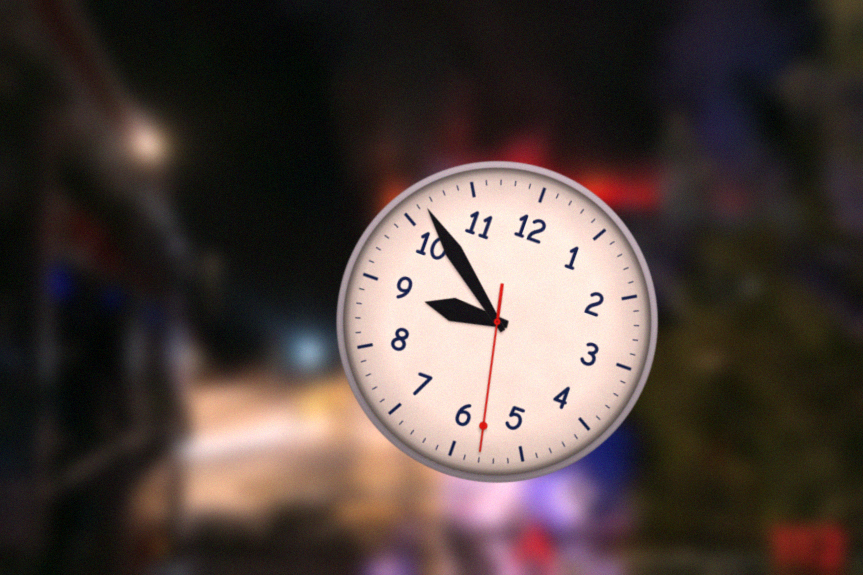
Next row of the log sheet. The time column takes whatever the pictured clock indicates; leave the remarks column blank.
8:51:28
